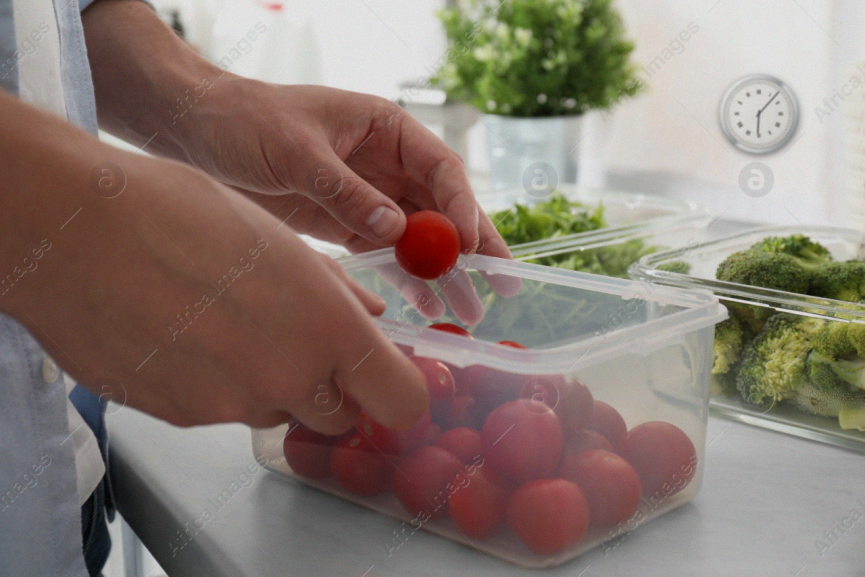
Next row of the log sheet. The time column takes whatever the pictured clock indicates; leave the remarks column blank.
6:07
